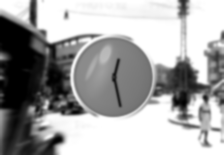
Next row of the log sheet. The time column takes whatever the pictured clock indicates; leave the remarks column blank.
12:28
